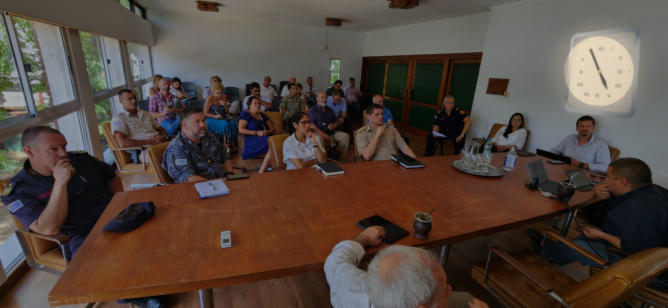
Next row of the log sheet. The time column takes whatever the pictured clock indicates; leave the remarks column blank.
4:55
